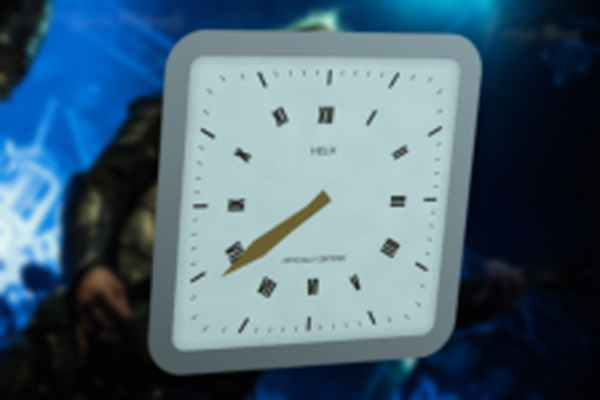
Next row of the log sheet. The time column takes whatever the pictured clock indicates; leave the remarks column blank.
7:39
